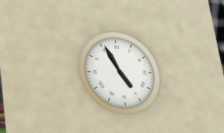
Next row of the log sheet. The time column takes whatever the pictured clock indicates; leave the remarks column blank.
4:56
